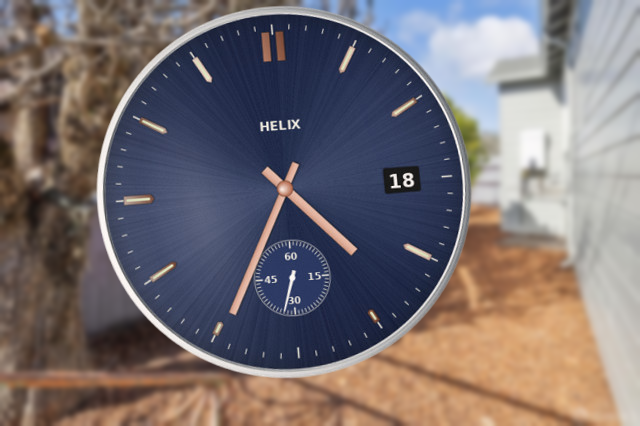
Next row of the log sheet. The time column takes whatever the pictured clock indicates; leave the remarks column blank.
4:34:33
